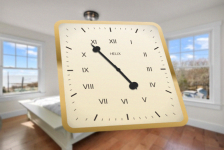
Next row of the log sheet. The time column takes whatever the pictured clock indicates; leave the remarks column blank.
4:54
